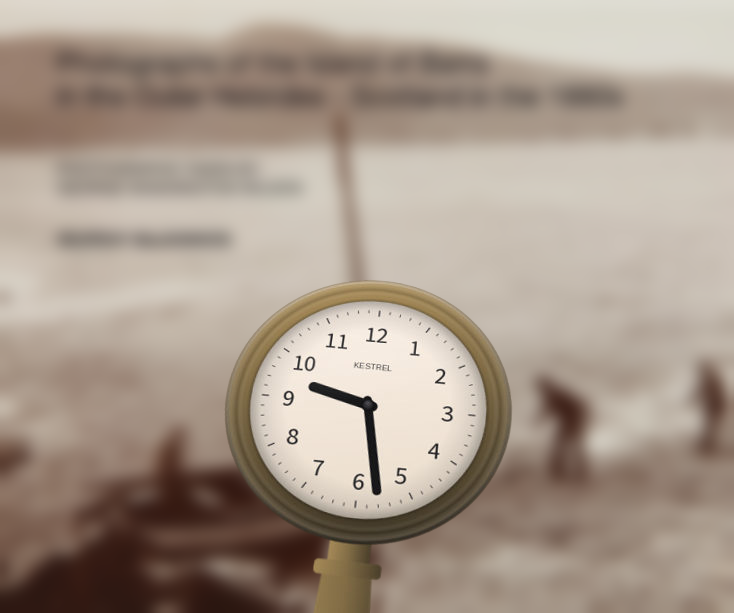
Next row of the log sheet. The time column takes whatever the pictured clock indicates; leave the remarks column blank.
9:28
